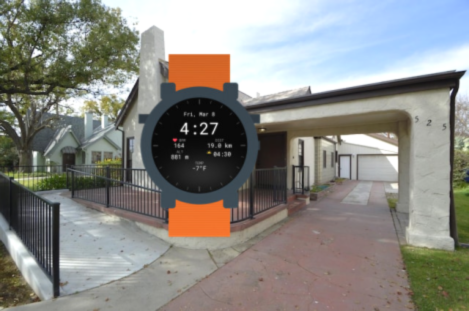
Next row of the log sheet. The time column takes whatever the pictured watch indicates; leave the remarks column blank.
4:27
